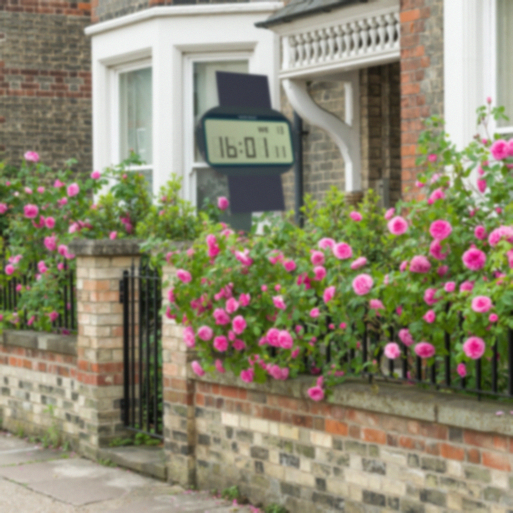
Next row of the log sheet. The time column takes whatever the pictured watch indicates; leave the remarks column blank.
16:01
